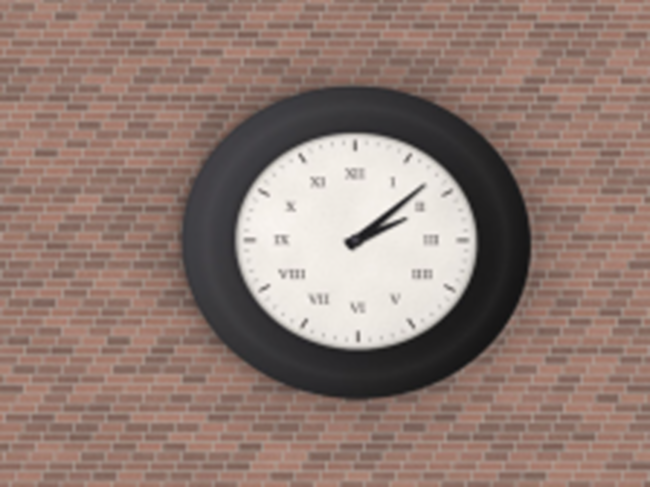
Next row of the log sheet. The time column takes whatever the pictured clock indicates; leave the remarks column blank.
2:08
